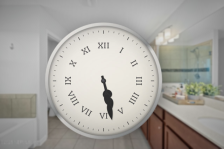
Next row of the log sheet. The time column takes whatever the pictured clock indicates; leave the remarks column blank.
5:28
